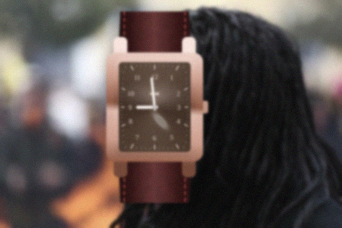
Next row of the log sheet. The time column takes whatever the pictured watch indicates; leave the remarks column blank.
8:59
